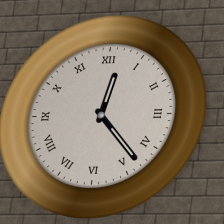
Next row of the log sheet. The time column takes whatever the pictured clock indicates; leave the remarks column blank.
12:23
